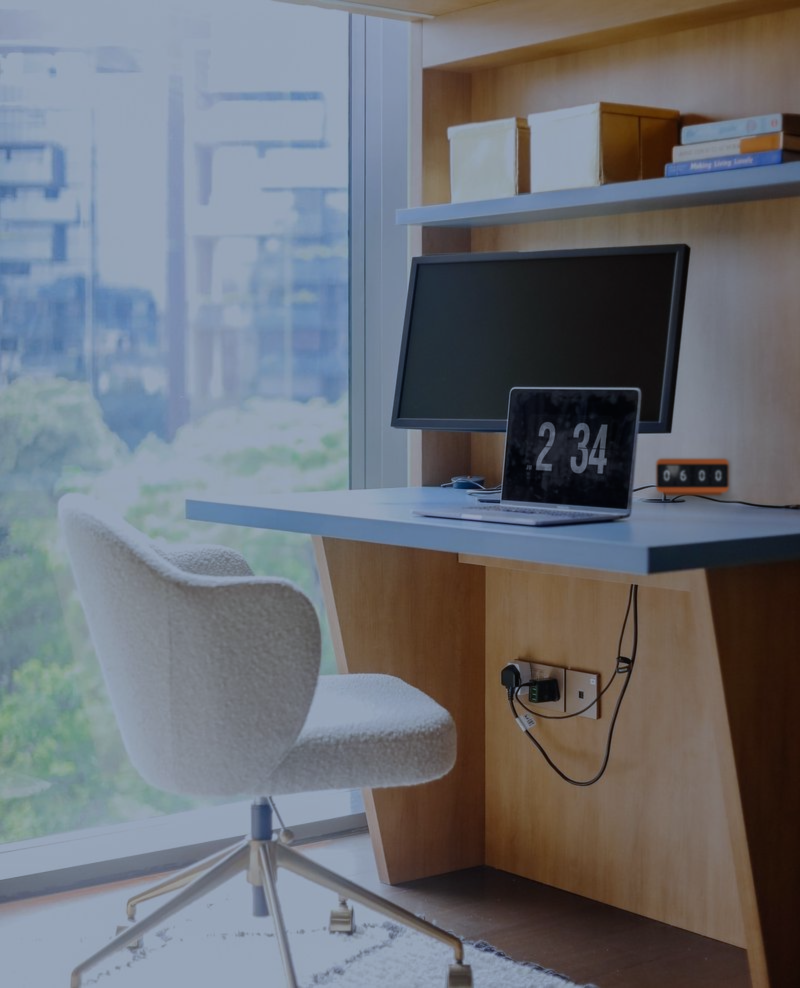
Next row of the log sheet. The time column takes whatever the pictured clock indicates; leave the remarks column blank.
6:00
